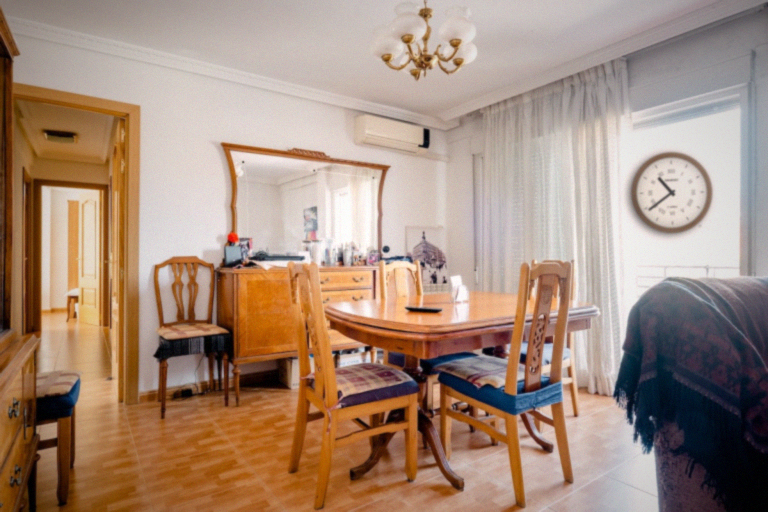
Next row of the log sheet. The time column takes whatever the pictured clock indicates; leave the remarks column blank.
10:39
